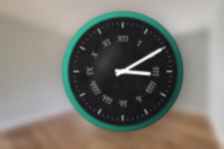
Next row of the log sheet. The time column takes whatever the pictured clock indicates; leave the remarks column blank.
3:10
